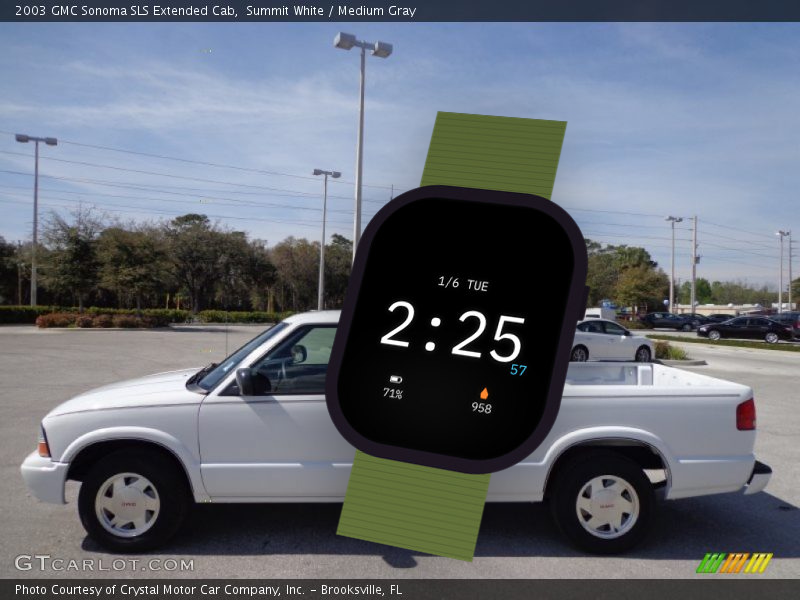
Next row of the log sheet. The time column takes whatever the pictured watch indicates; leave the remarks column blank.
2:25:57
